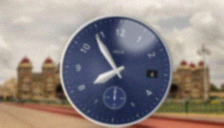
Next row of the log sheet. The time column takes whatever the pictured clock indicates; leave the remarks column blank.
7:54
